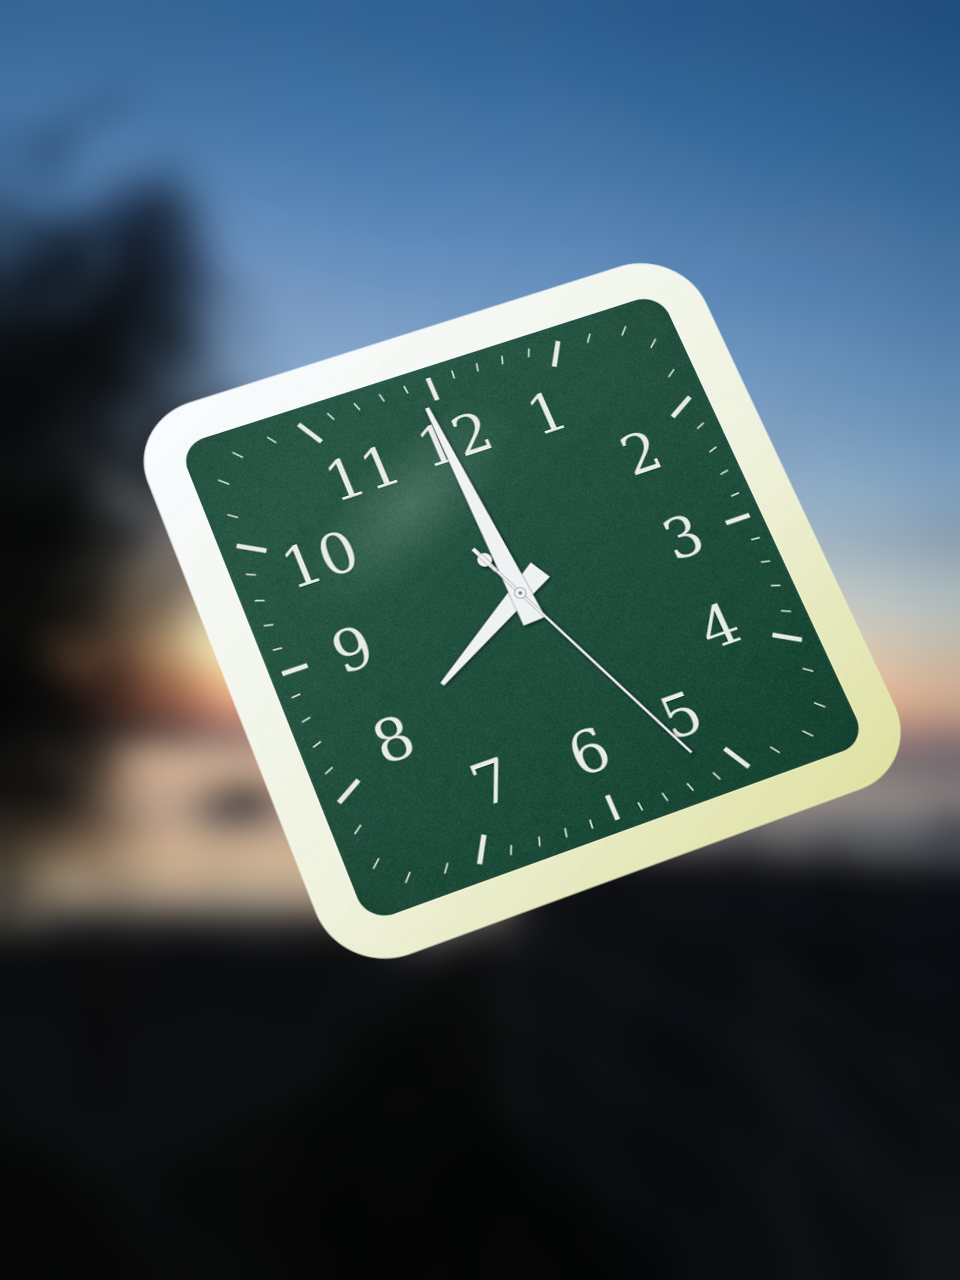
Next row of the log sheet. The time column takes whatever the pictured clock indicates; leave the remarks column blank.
7:59:26
